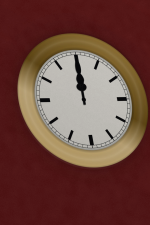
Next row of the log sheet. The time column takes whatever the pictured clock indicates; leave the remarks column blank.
12:00
